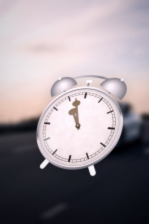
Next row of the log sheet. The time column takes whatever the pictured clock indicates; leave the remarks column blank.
10:57
